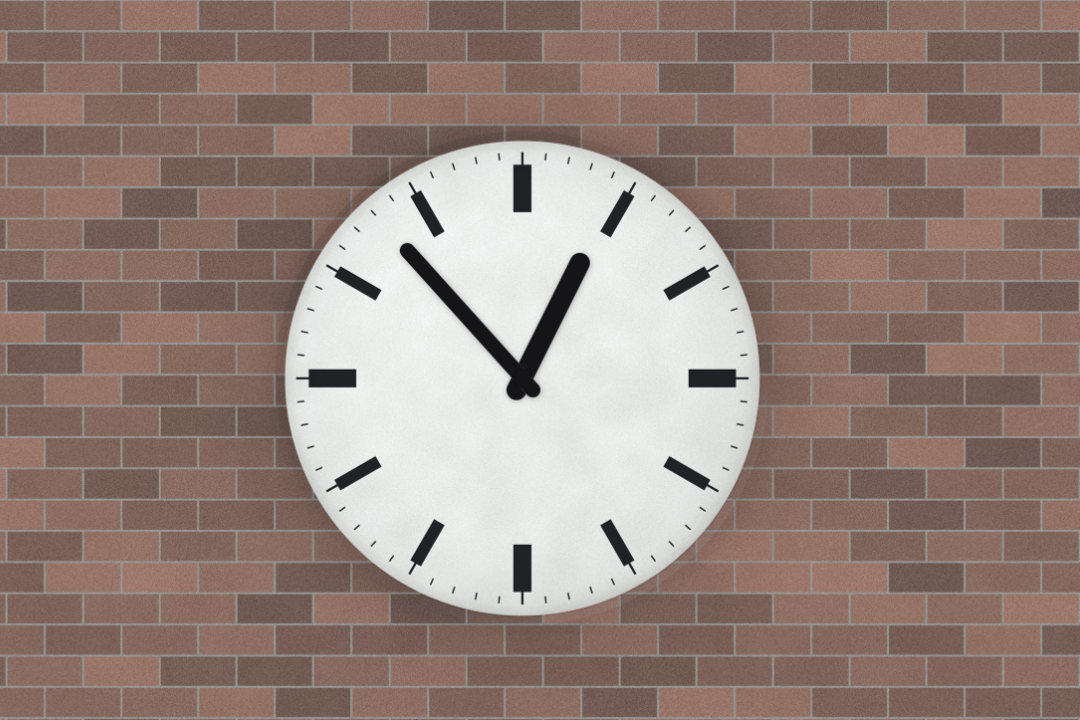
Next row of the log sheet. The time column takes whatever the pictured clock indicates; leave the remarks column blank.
12:53
